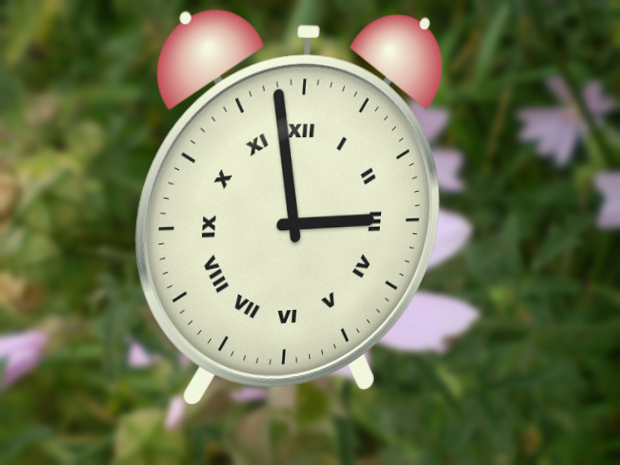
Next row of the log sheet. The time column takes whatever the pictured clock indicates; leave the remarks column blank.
2:58
